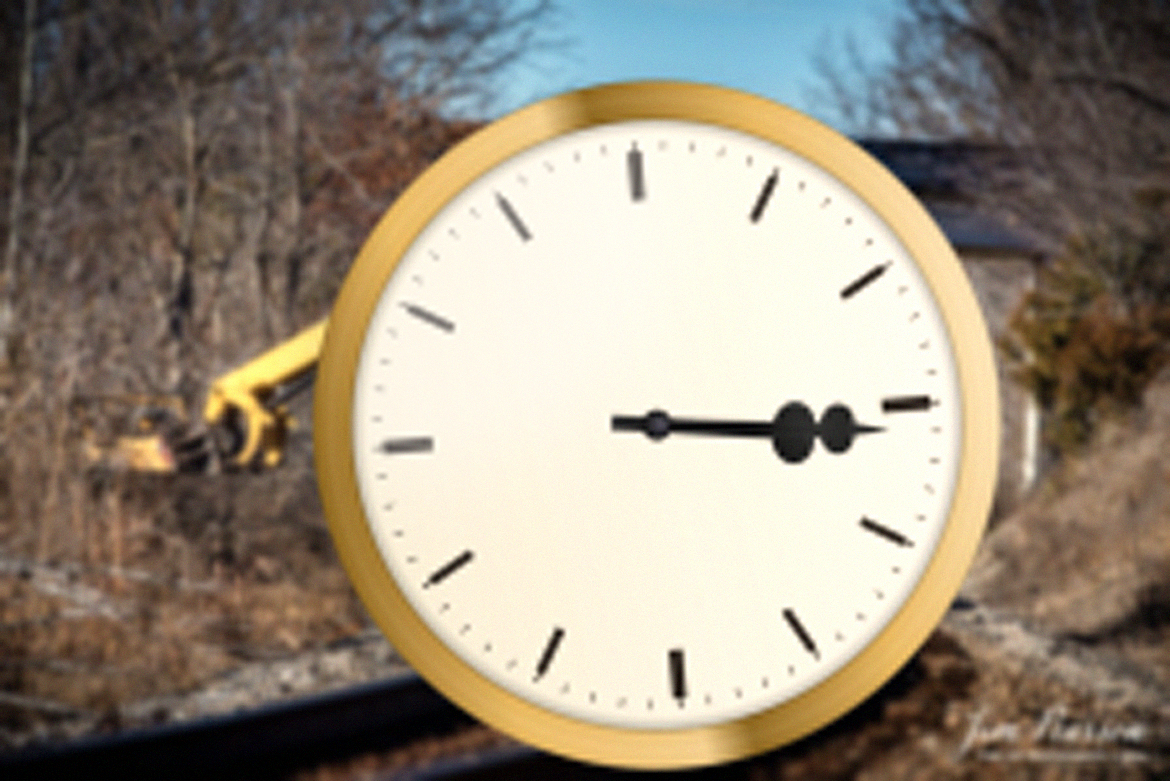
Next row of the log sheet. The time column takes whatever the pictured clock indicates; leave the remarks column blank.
3:16
